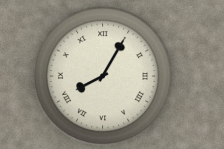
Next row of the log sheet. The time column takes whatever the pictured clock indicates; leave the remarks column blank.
8:05
